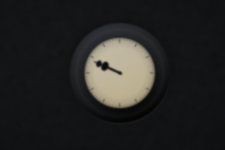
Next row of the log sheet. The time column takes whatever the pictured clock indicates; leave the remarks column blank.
9:49
